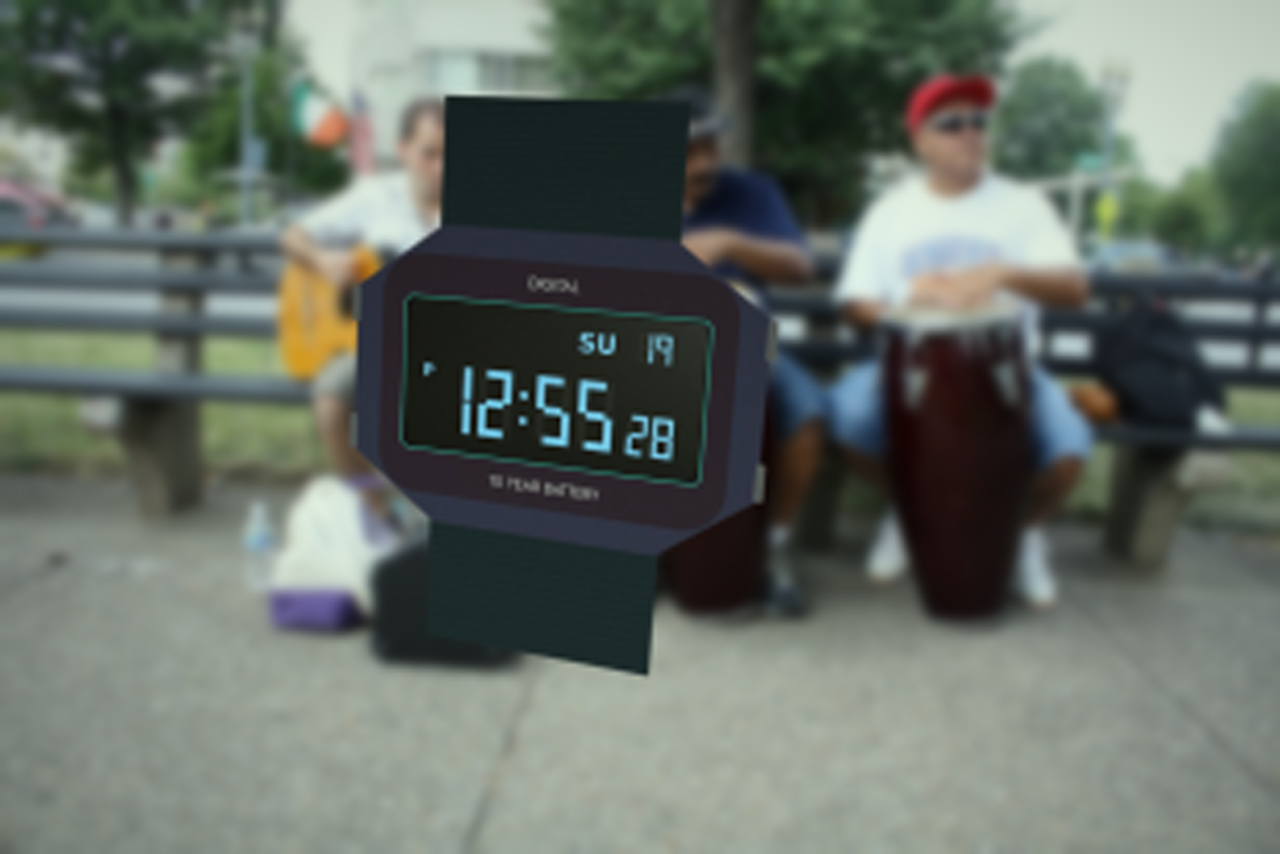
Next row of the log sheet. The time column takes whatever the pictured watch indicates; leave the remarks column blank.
12:55:28
